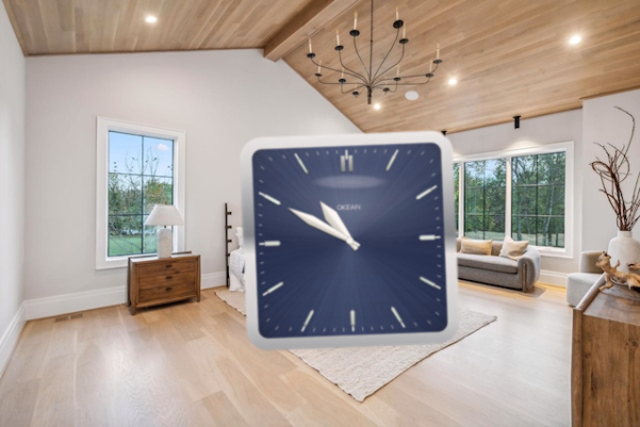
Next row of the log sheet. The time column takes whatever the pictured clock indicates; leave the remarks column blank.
10:50
